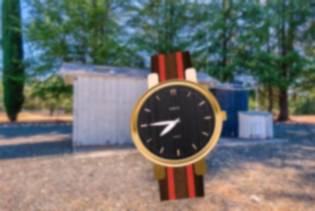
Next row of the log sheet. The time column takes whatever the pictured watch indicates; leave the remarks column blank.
7:45
